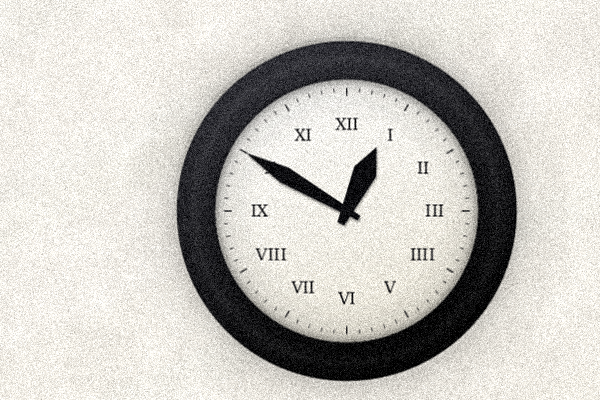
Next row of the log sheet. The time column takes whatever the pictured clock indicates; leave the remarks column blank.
12:50
